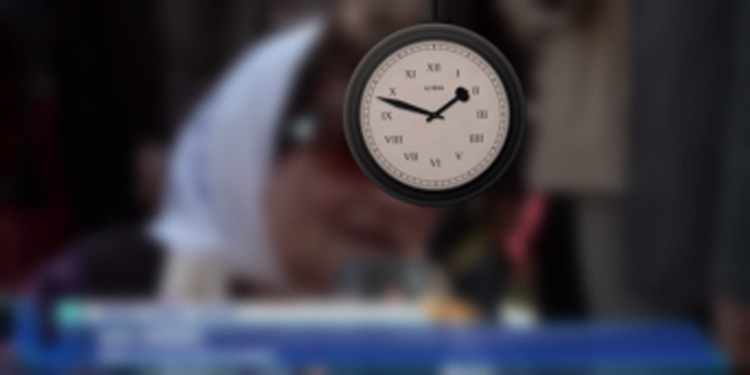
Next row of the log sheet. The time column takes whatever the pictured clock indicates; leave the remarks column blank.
1:48
